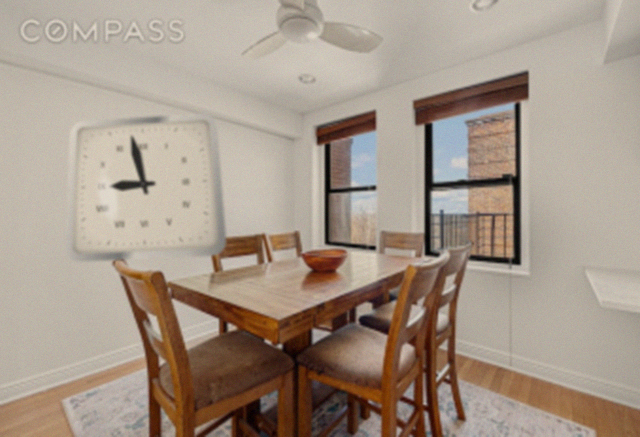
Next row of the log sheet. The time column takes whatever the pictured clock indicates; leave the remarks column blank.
8:58
